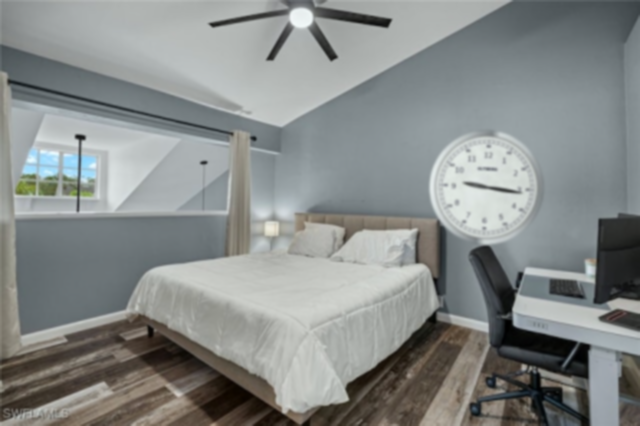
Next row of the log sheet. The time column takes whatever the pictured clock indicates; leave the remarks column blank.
9:16
